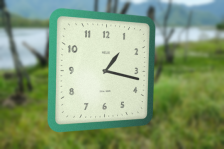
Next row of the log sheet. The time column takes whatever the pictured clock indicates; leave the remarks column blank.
1:17
